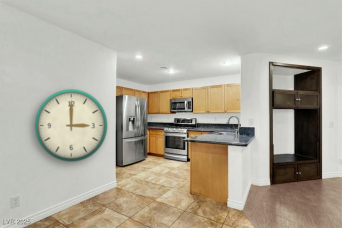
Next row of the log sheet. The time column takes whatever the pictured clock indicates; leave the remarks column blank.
3:00
